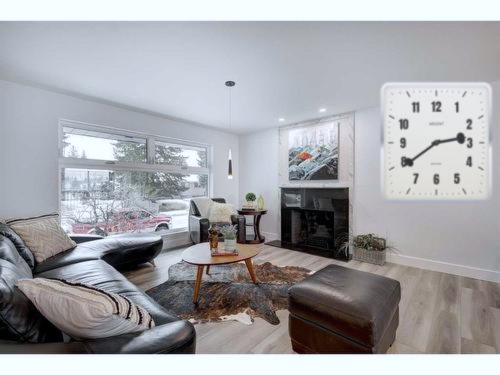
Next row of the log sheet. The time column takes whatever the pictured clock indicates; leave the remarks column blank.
2:39
